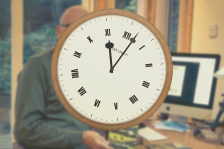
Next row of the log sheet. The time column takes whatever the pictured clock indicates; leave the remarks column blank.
11:02
